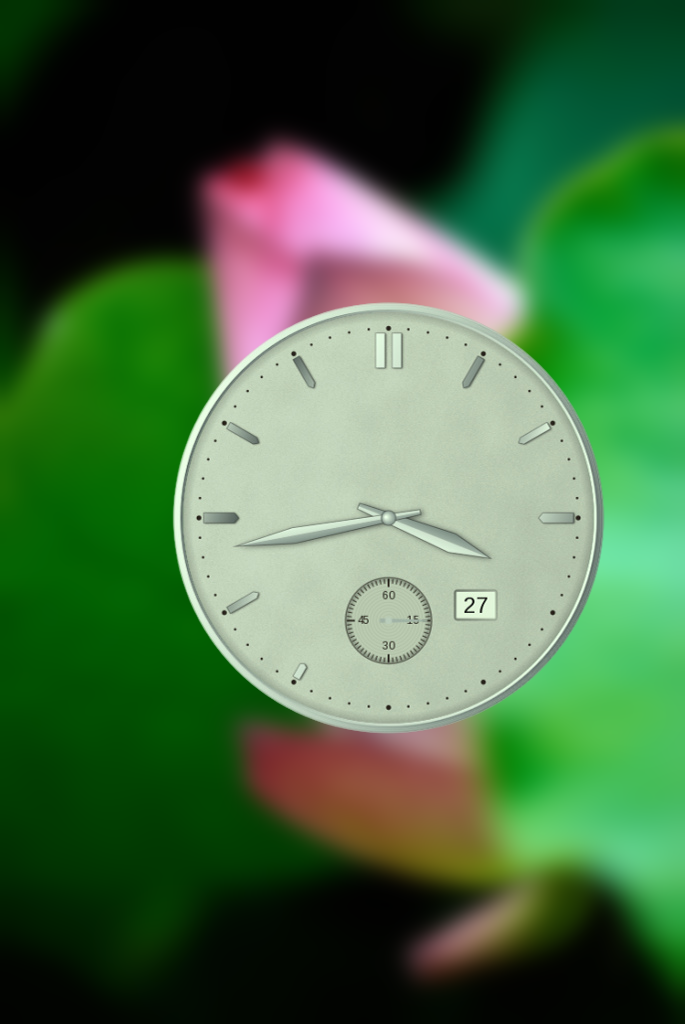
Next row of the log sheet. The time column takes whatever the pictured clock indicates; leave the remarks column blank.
3:43:15
